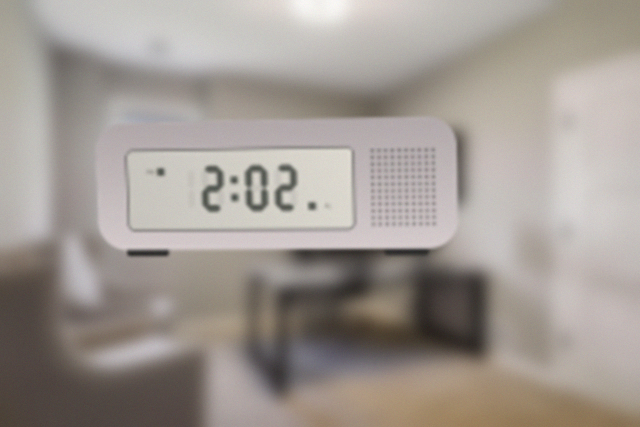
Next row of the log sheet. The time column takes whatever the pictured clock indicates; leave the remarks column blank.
2:02
